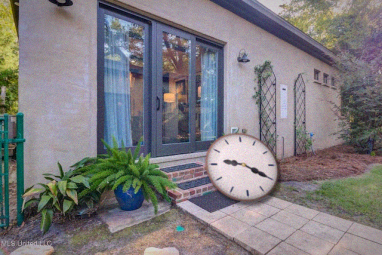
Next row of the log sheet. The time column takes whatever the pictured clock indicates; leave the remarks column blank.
9:20
